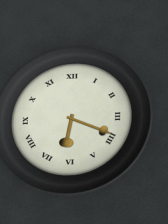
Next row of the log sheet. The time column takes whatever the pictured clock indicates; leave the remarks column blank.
6:19
